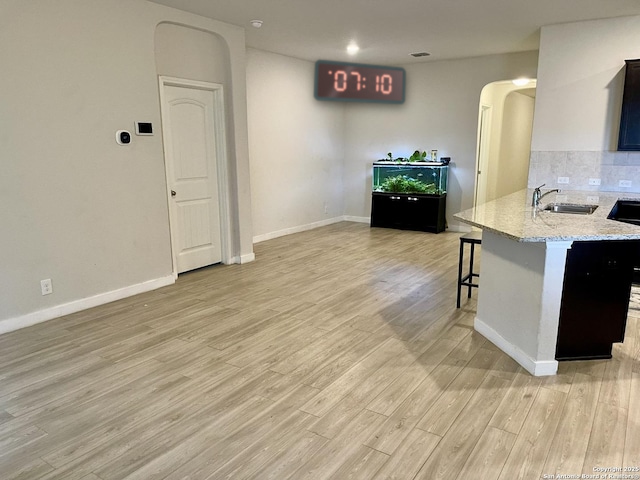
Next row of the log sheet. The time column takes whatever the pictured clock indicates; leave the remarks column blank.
7:10
